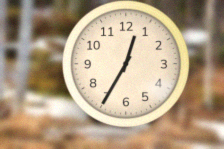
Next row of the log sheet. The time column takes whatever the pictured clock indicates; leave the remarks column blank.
12:35
